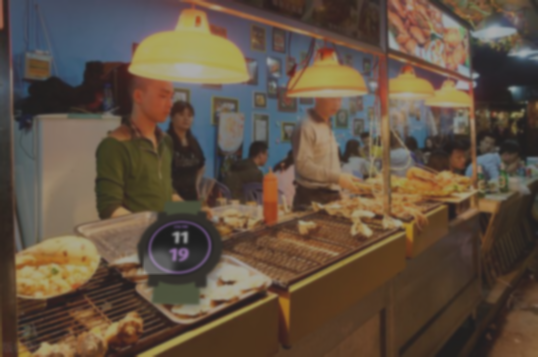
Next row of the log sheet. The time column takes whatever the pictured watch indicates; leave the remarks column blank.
11:19
